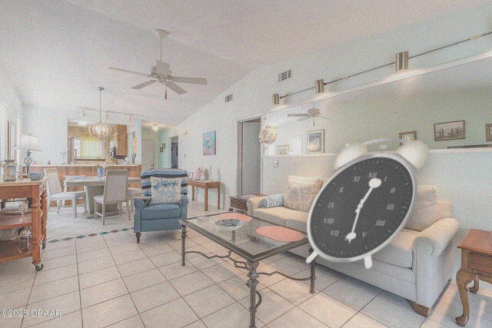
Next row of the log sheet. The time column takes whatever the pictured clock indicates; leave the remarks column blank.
12:29
